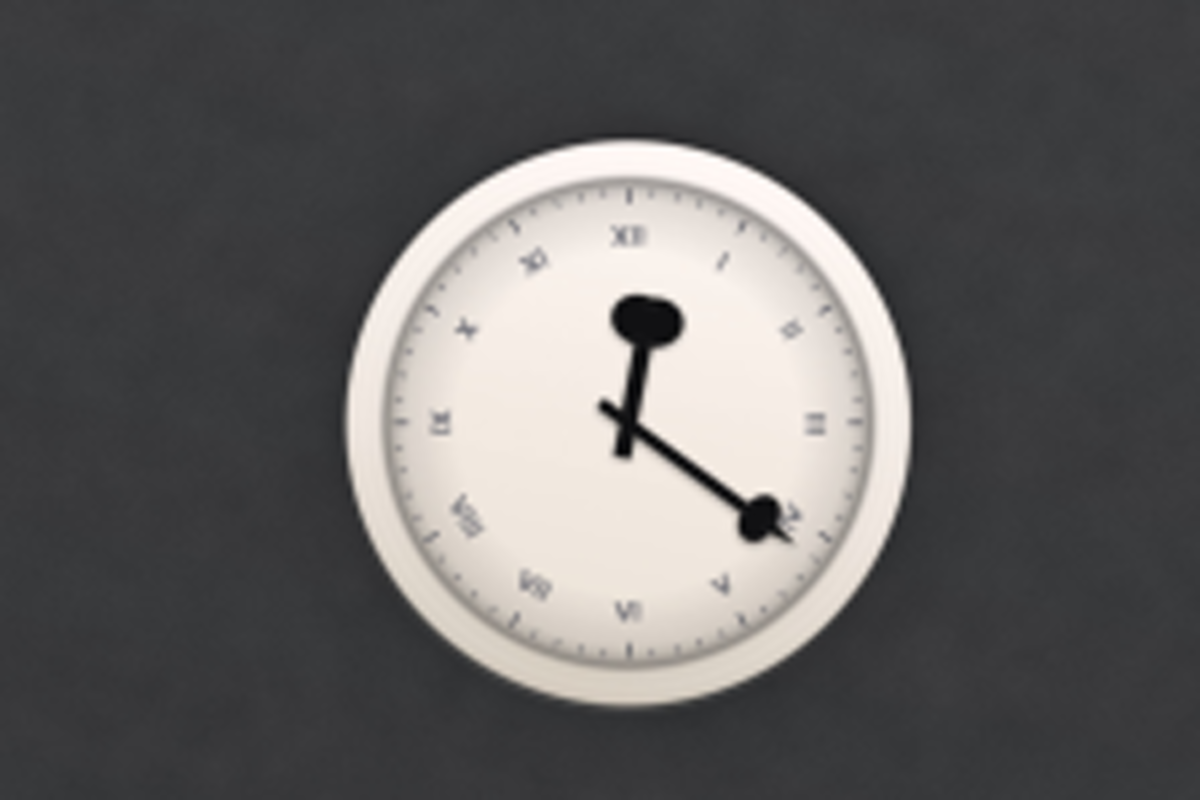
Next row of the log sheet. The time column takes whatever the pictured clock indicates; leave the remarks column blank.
12:21
